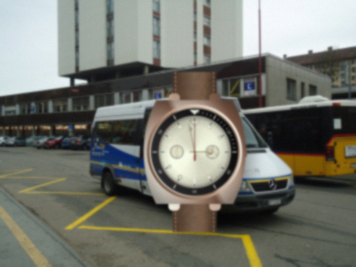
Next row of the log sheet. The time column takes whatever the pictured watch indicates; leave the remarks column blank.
2:58
